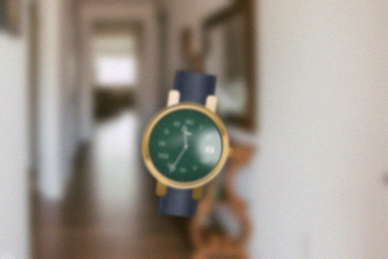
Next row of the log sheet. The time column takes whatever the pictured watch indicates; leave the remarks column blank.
11:34
